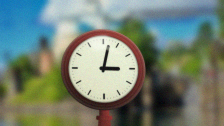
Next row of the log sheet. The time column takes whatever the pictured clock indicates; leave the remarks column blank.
3:02
